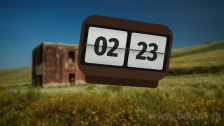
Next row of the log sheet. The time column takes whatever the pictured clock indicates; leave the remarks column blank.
2:23
